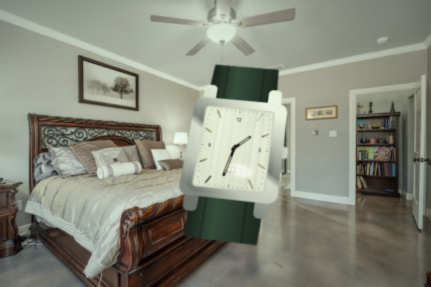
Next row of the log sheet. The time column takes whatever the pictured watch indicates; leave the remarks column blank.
1:32
